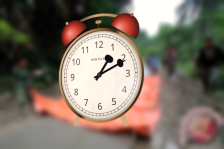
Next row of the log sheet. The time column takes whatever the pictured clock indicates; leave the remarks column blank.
1:11
